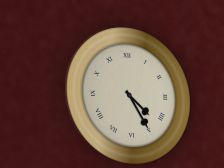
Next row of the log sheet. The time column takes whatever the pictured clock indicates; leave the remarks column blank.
4:25
